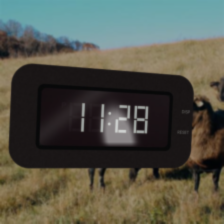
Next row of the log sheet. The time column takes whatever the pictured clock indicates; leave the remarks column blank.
11:28
